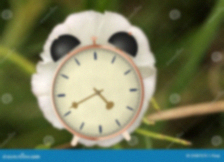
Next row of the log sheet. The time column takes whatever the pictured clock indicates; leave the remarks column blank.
4:41
